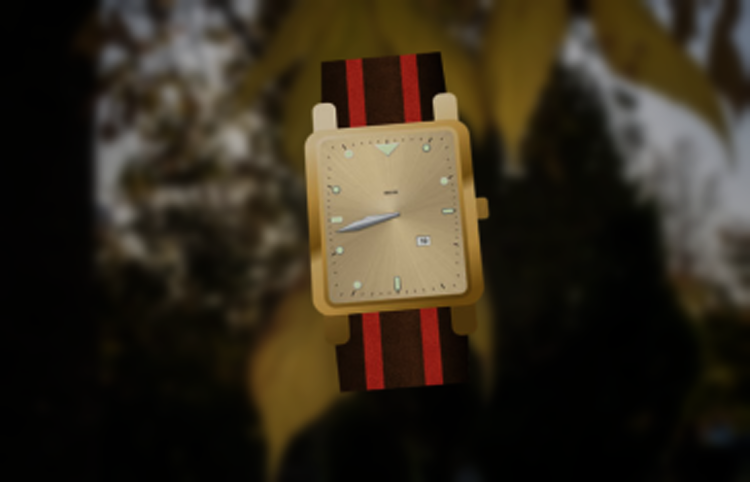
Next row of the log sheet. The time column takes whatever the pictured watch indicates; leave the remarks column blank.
8:43
